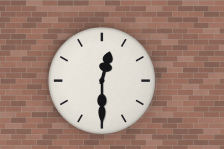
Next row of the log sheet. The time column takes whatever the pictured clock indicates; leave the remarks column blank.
12:30
